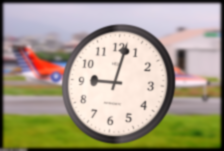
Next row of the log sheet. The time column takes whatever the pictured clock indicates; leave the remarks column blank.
9:02
